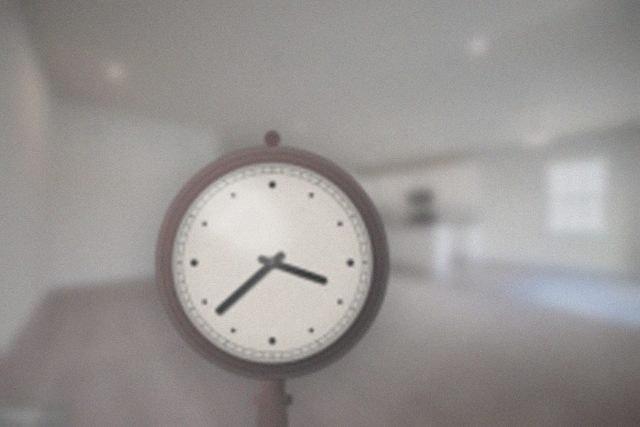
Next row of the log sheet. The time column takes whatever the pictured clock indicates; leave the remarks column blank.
3:38
